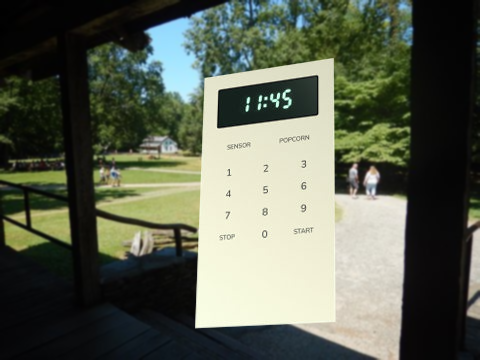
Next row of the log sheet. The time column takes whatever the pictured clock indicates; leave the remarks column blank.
11:45
